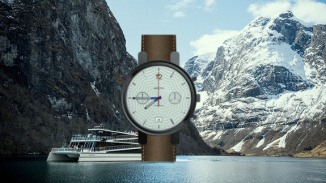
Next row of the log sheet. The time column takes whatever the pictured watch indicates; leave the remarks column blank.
7:45
